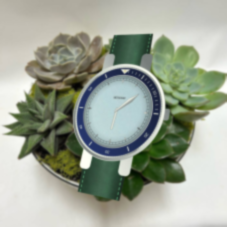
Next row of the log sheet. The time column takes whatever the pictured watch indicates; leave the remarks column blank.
6:08
